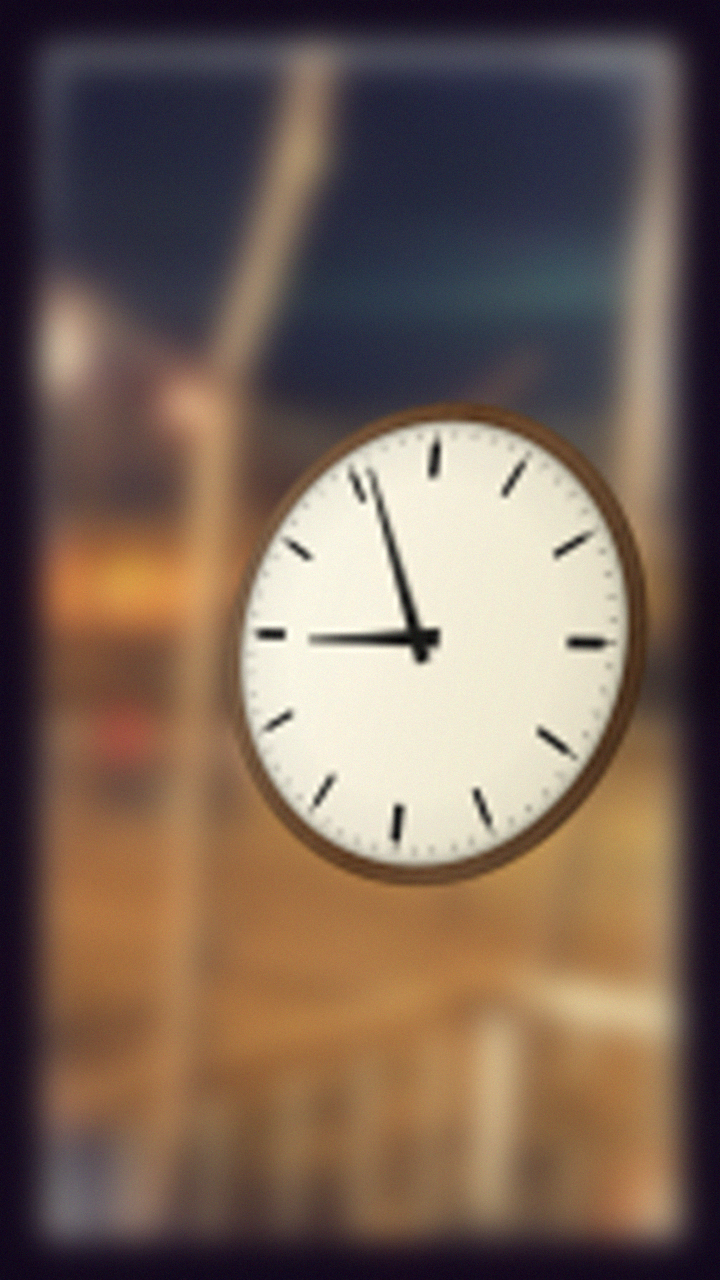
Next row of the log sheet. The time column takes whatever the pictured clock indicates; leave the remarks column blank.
8:56
